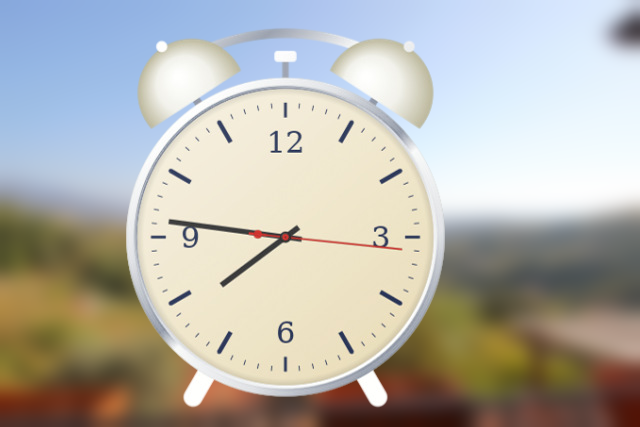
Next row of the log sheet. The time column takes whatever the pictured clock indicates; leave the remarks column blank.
7:46:16
